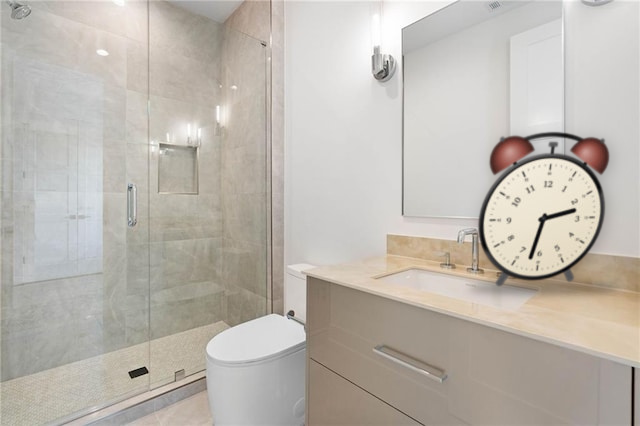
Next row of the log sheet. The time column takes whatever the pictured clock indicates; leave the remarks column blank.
2:32
